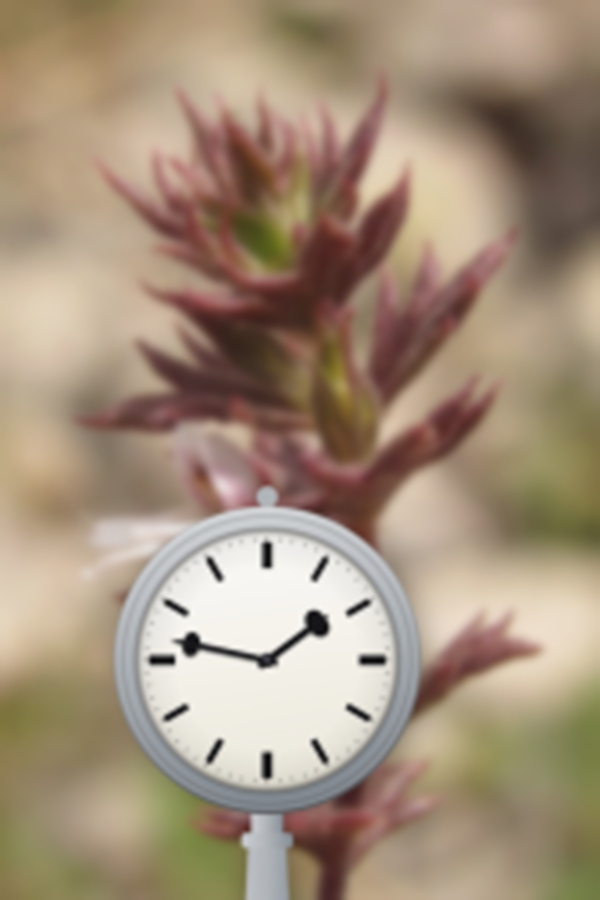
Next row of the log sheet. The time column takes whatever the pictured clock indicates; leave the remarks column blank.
1:47
